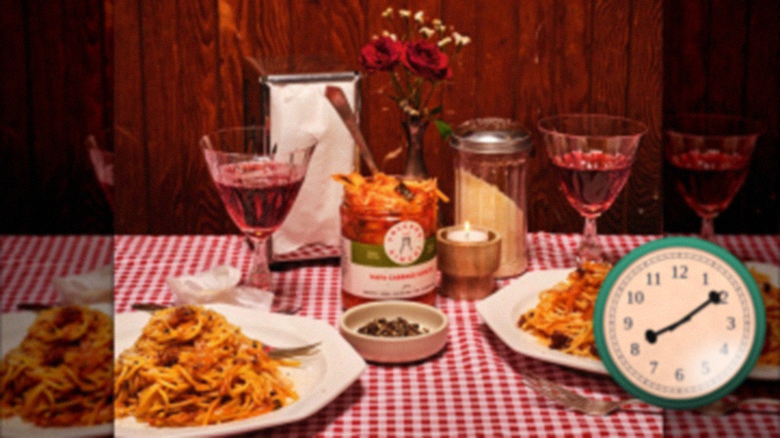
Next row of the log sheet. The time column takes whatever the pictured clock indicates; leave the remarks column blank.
8:09
